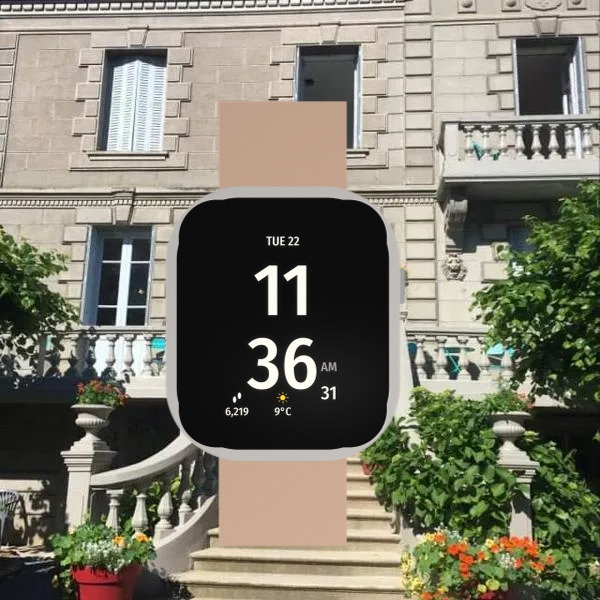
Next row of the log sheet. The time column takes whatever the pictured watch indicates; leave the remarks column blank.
11:36:31
